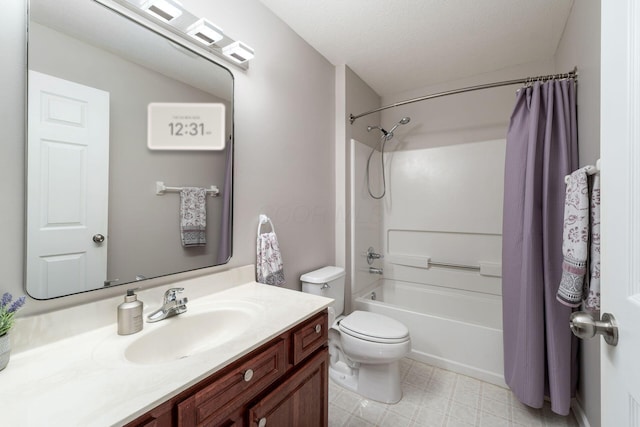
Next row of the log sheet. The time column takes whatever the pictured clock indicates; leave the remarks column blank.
12:31
